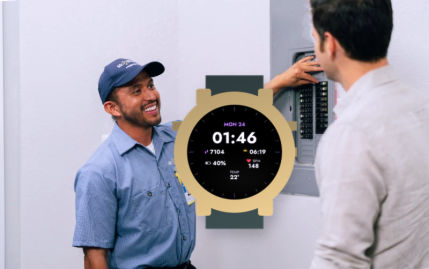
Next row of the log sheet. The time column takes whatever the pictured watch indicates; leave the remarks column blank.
1:46
